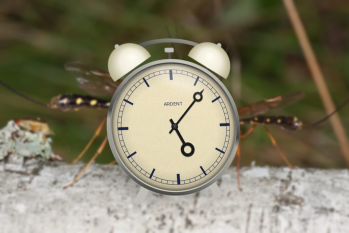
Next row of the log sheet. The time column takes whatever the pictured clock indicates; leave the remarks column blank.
5:07
